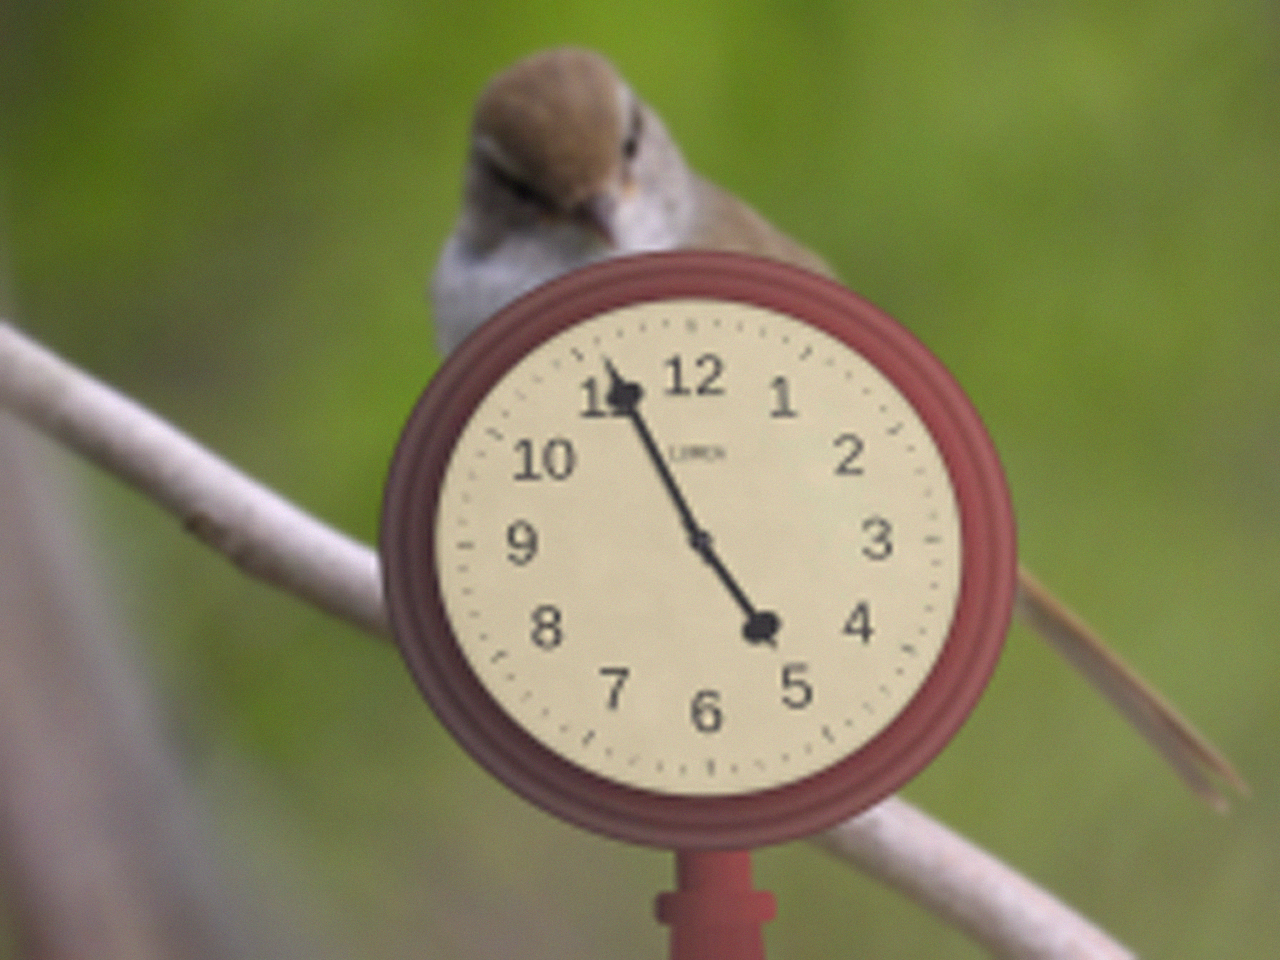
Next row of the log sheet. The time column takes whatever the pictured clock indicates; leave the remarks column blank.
4:56
